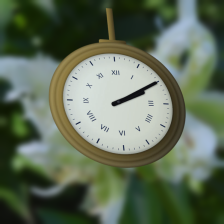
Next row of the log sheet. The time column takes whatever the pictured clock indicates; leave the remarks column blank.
2:10
